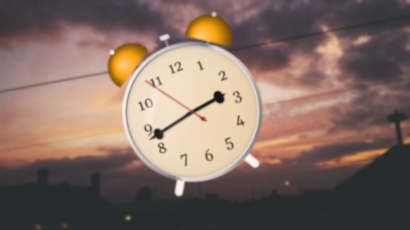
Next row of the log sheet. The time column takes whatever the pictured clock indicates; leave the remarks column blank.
2:42:54
